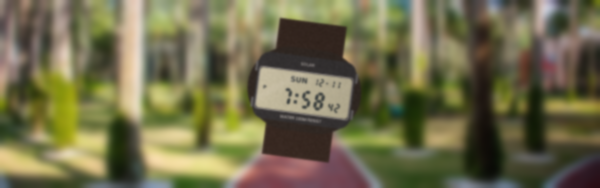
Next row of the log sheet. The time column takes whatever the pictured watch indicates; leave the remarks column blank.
7:58
